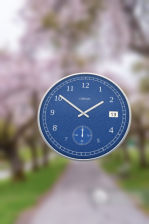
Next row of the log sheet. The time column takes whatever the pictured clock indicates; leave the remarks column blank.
1:51
